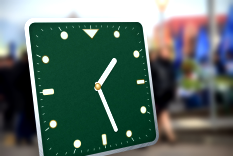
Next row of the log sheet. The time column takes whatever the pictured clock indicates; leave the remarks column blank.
1:27
